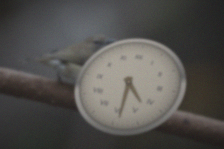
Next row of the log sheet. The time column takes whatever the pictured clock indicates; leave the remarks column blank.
4:29
